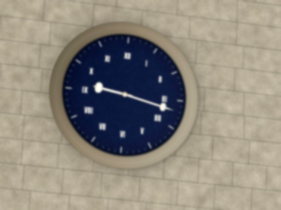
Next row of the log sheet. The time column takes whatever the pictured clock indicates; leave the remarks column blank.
9:17
